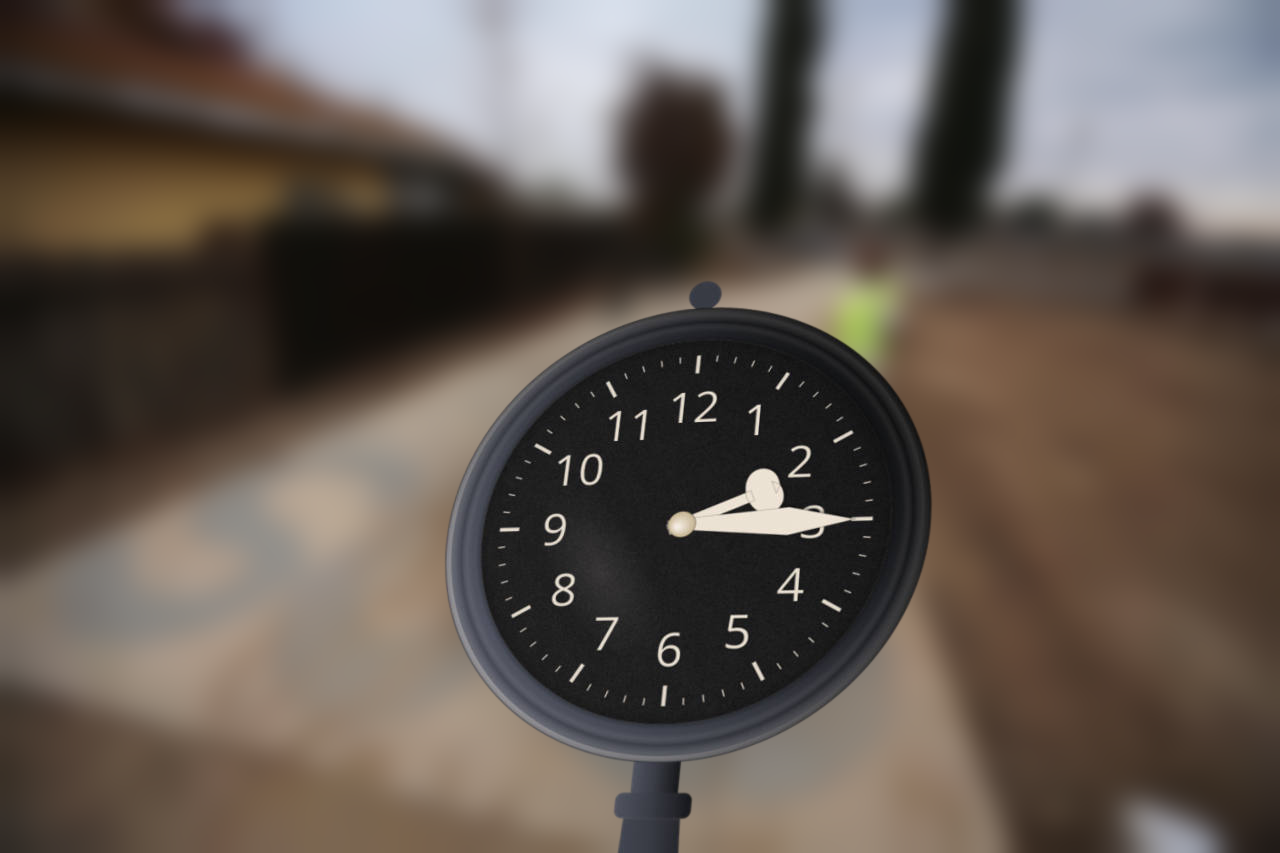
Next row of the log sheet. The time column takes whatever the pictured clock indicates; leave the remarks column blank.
2:15
